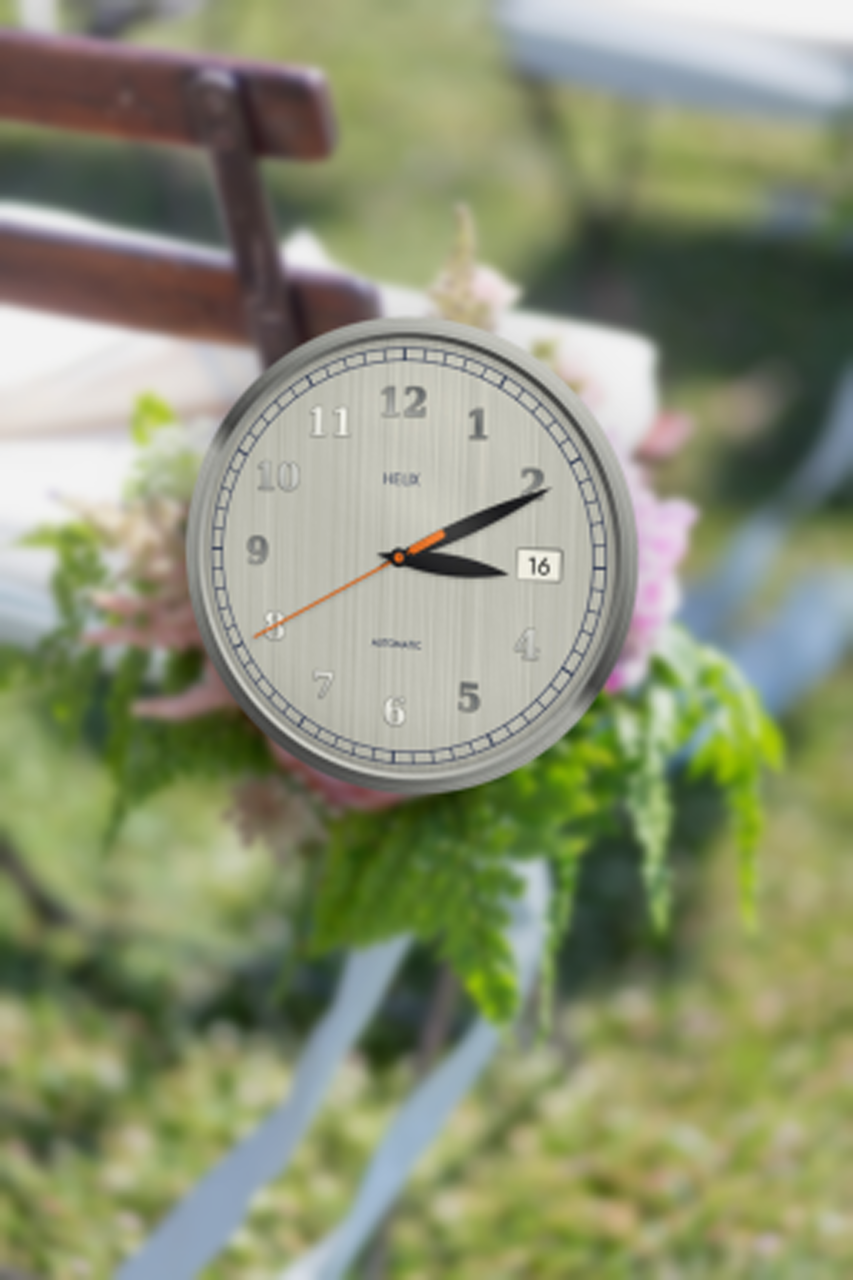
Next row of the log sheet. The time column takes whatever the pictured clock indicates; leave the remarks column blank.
3:10:40
